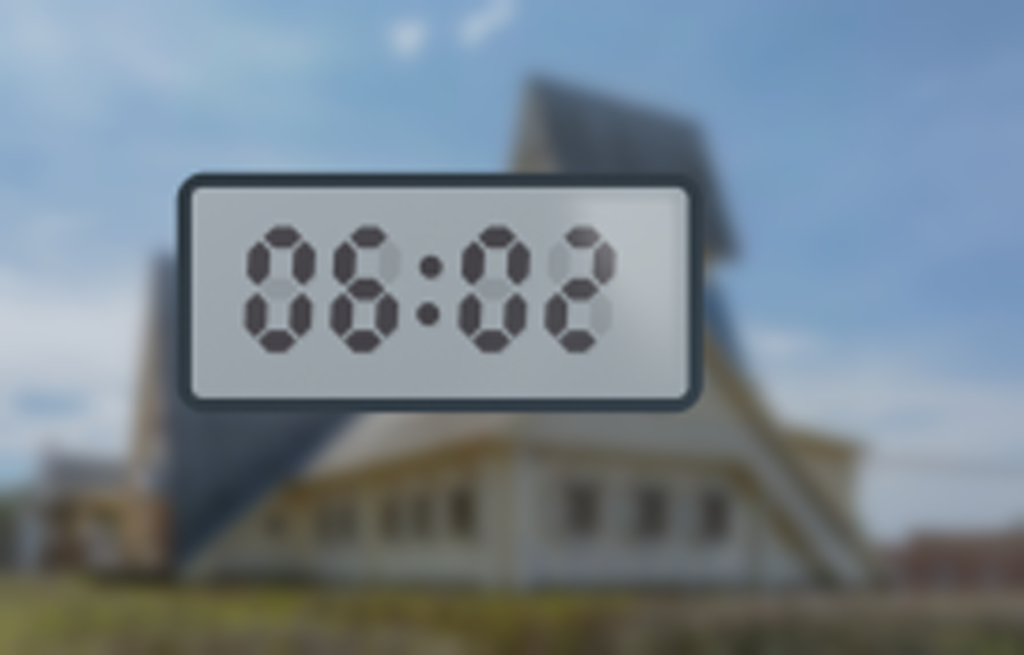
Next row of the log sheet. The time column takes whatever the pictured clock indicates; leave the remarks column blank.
6:02
